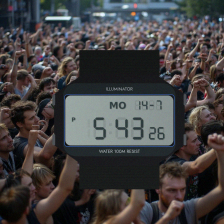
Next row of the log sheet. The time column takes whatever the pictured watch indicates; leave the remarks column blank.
5:43:26
